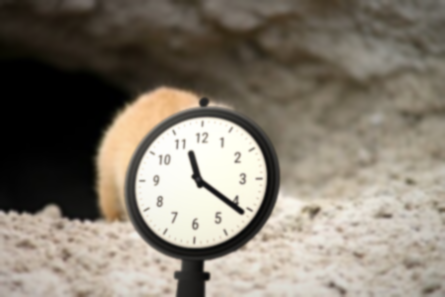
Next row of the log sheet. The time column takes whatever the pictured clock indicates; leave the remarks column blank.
11:21
